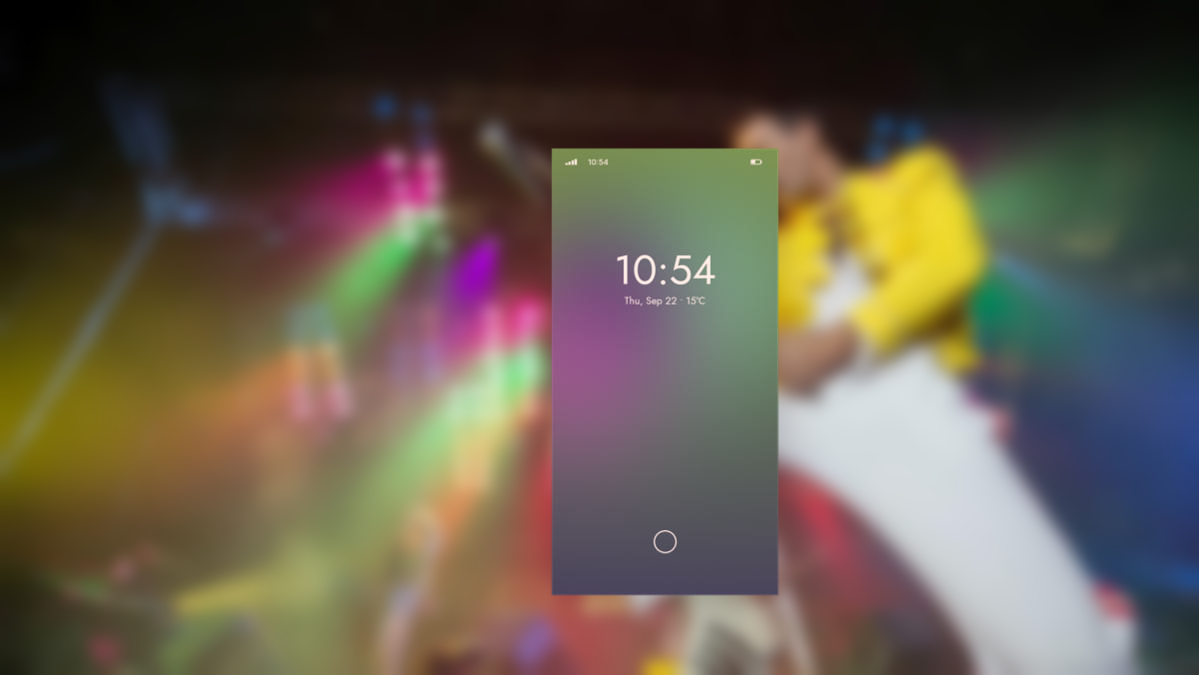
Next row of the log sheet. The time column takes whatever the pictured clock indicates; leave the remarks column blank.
10:54
